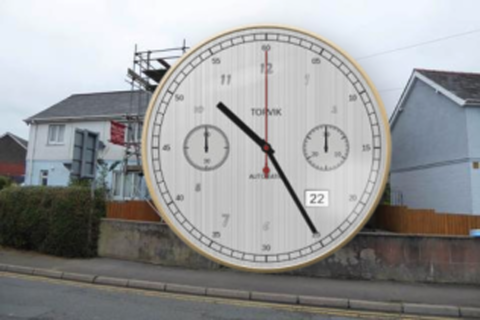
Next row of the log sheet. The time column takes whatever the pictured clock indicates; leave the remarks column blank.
10:25
